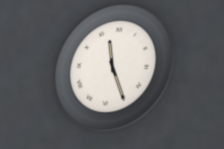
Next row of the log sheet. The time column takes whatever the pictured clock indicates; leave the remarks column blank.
11:25
